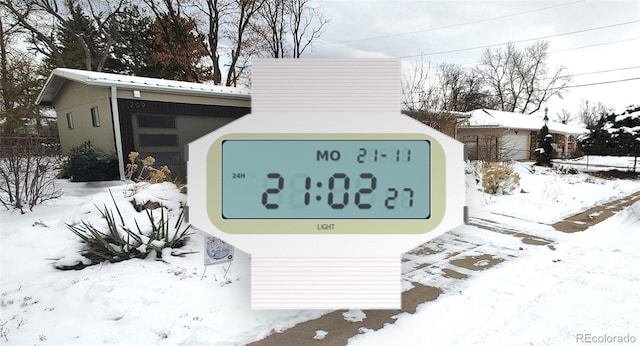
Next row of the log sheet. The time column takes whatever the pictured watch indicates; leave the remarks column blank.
21:02:27
